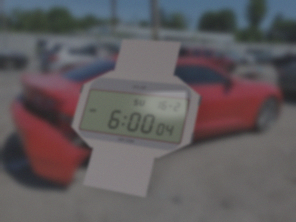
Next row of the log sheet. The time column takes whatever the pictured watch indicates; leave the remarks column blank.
6:00:04
